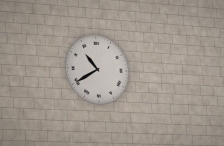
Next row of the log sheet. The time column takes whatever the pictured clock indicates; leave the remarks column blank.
10:40
